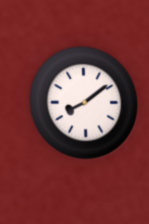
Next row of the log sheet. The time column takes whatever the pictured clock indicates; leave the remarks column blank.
8:09
